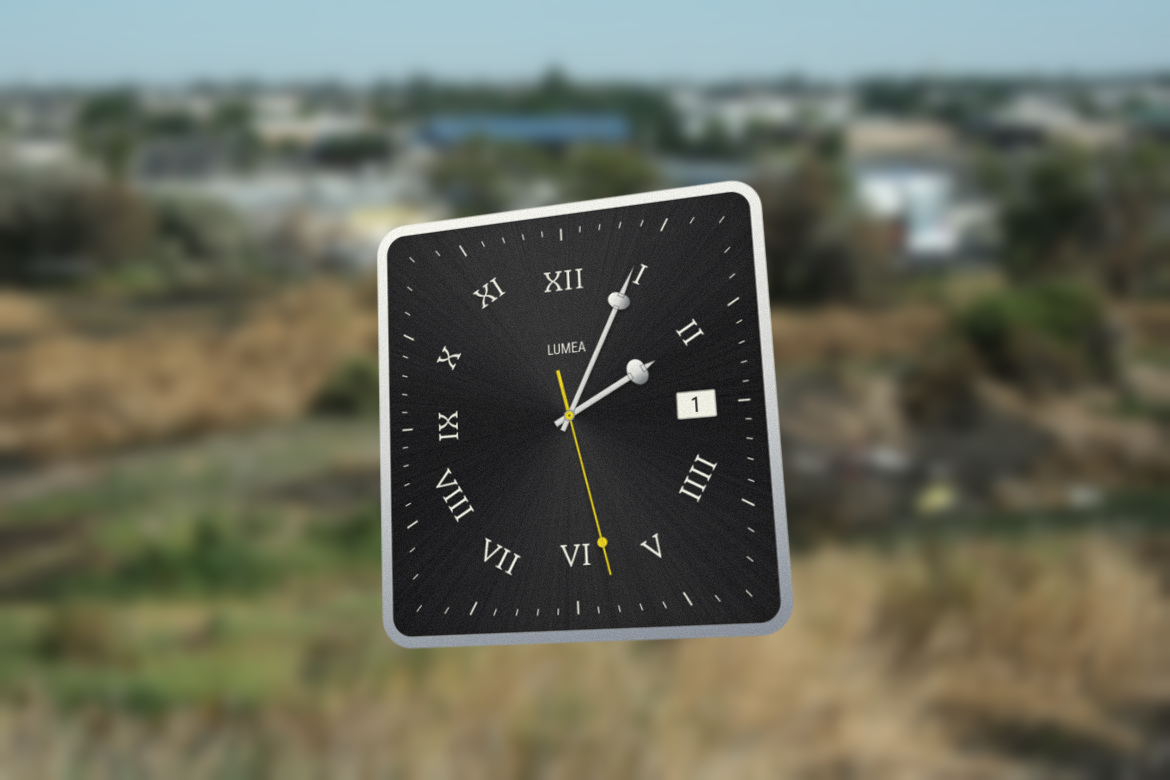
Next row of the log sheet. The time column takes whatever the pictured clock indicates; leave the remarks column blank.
2:04:28
